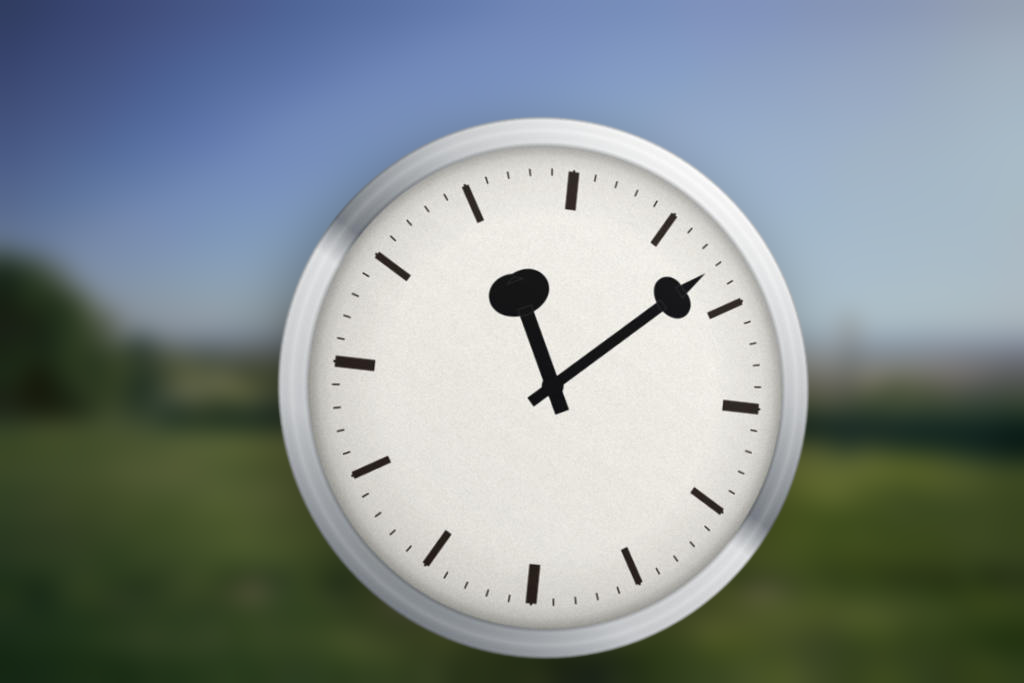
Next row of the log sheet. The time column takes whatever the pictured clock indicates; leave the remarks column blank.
11:08
